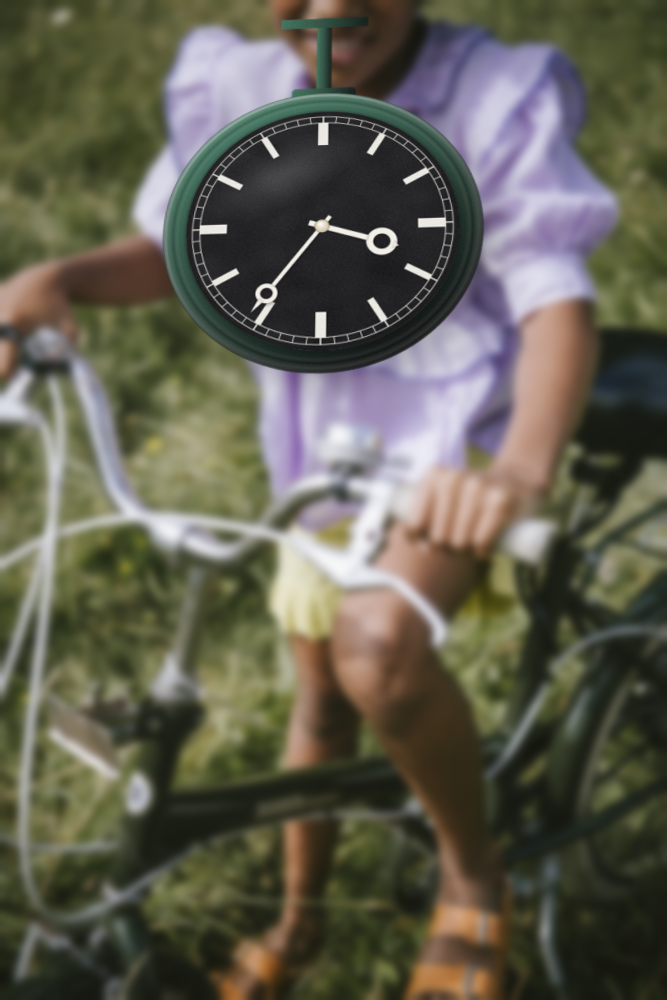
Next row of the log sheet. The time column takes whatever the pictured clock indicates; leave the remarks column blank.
3:36
